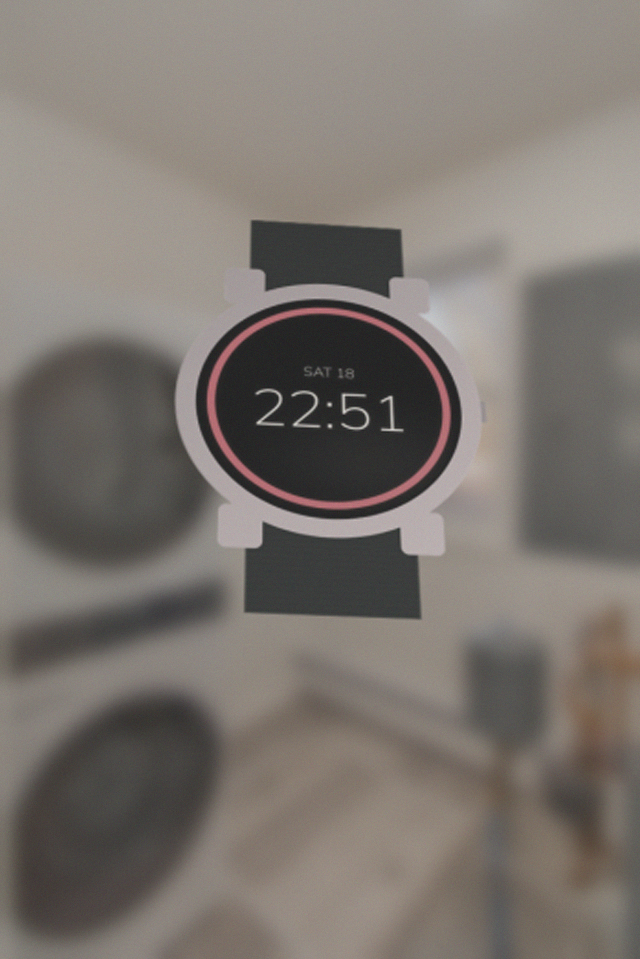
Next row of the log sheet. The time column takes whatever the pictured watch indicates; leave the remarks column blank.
22:51
